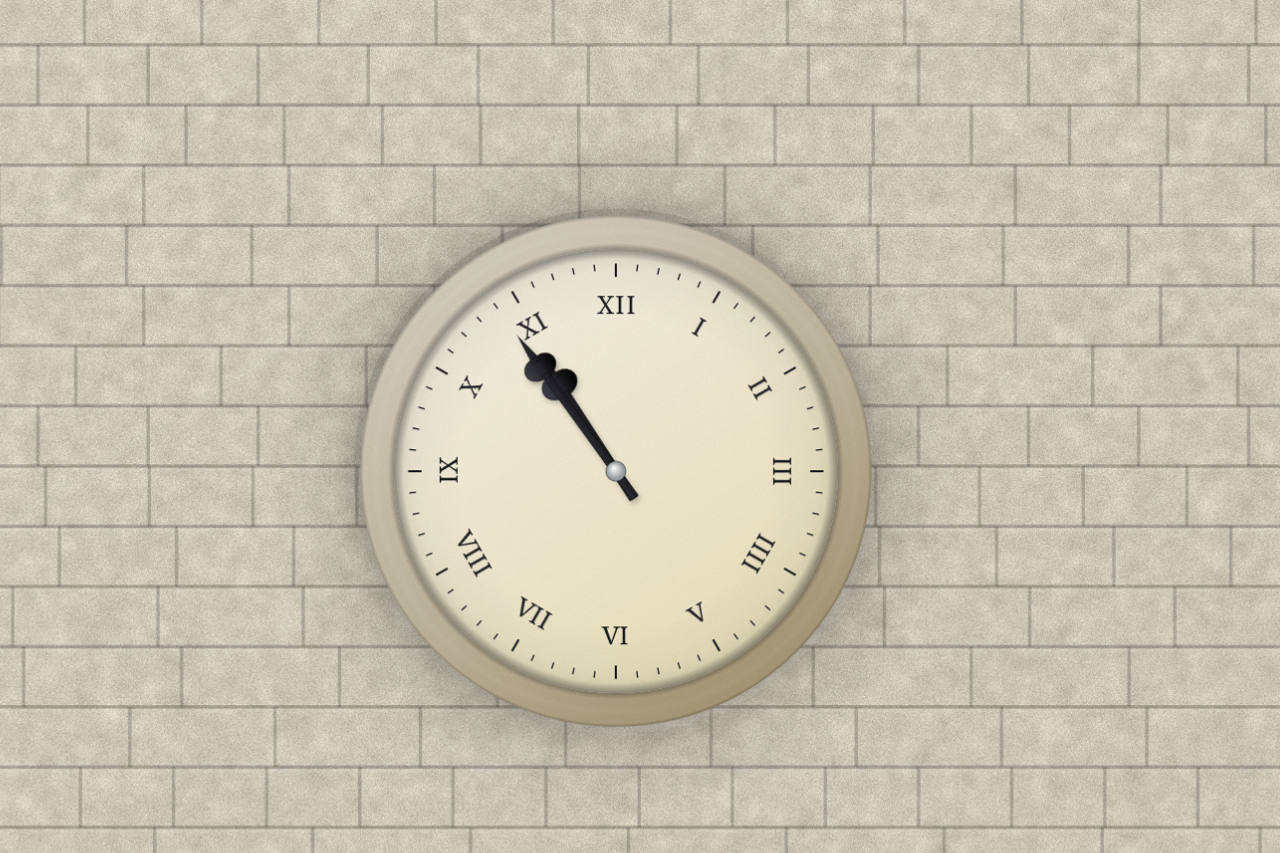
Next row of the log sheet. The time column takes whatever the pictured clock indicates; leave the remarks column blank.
10:54
